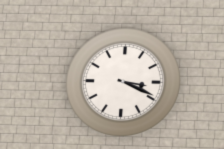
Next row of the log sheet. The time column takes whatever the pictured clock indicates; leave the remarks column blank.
3:19
